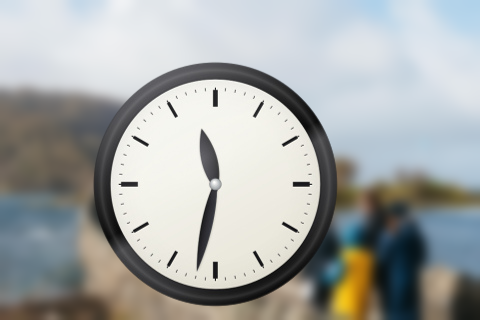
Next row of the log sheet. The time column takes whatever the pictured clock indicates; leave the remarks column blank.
11:32
